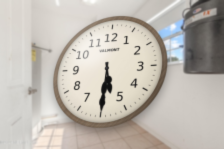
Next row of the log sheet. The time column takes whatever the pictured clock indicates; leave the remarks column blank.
5:30
